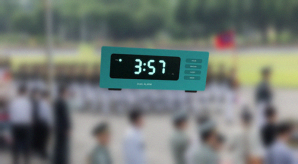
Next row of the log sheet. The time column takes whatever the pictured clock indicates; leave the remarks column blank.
3:57
